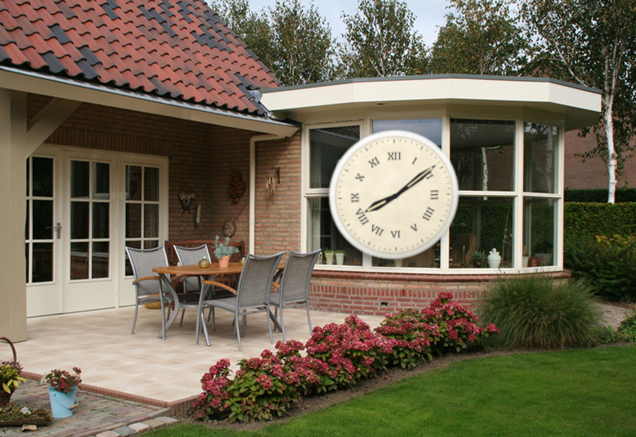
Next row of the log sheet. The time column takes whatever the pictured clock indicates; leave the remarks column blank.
8:09
